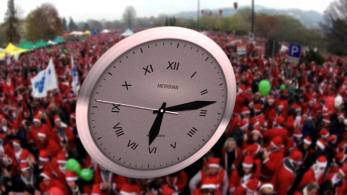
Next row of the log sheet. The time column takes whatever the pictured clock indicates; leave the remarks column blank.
6:12:46
